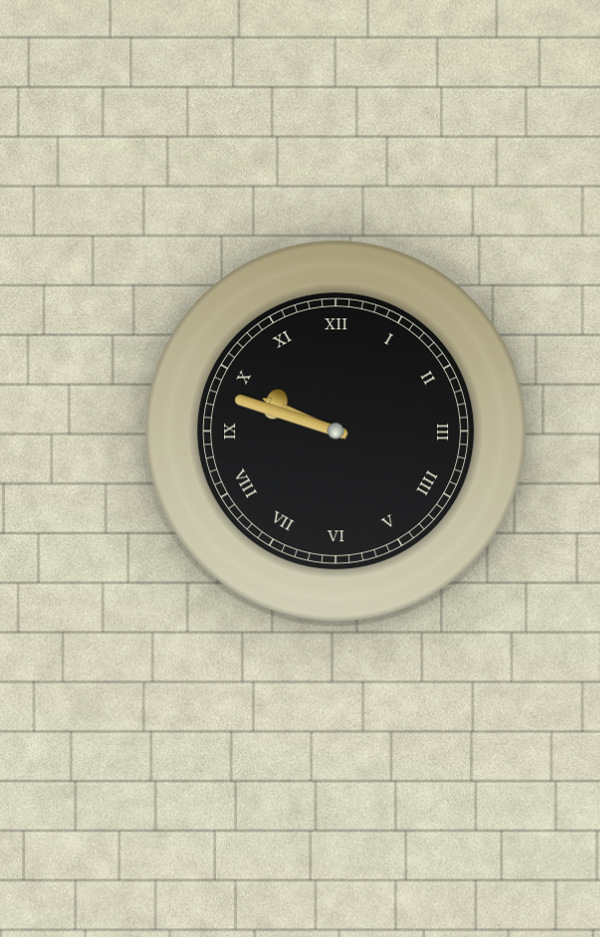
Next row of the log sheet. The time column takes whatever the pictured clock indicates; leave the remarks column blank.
9:48
